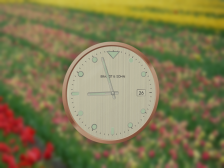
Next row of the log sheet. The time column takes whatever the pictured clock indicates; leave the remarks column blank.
8:57
